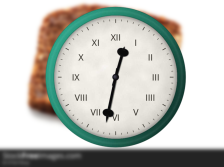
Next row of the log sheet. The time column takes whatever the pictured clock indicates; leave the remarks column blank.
12:32
